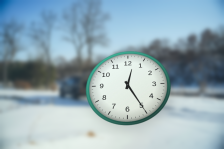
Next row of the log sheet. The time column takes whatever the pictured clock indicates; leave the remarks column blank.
12:25
